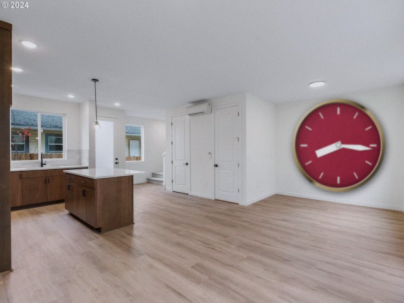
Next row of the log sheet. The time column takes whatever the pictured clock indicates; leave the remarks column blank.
8:16
